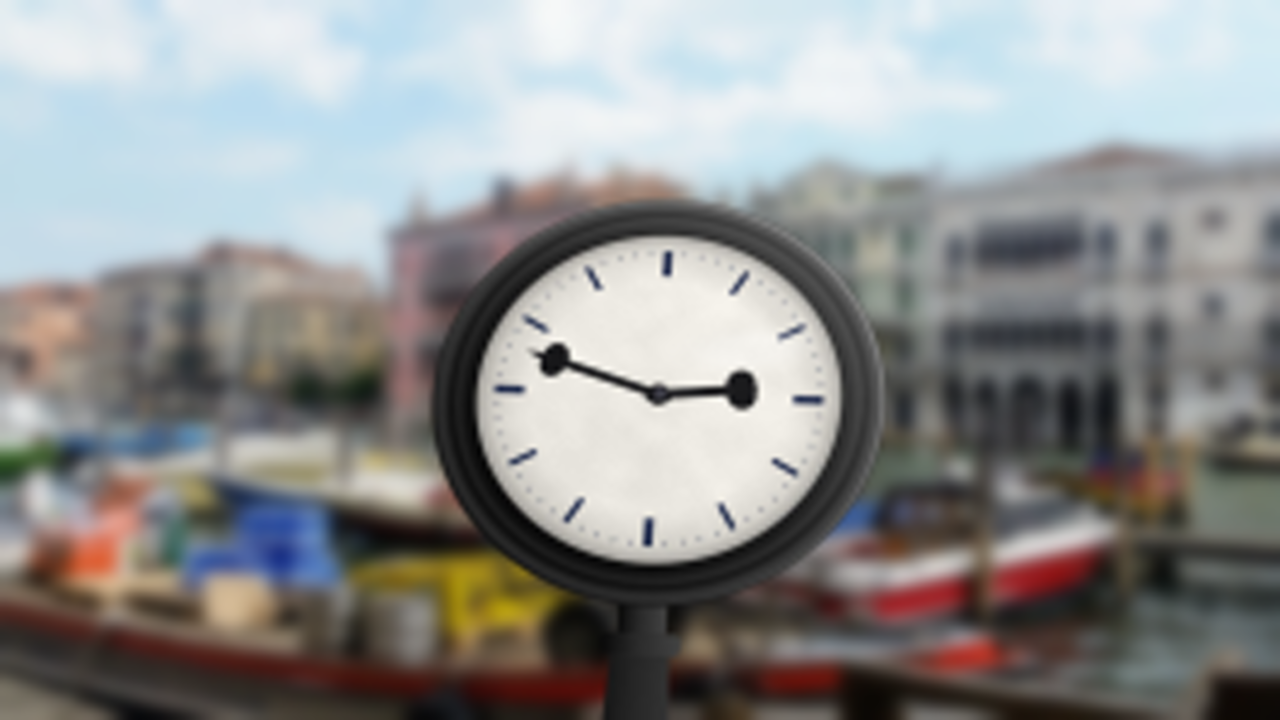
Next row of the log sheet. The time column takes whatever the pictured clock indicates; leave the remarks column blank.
2:48
